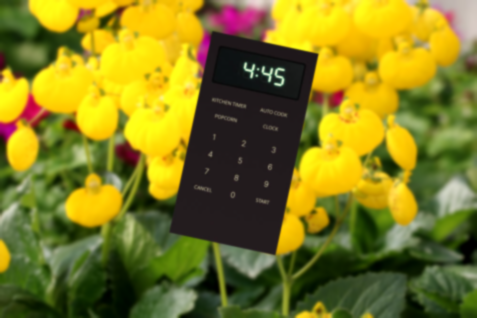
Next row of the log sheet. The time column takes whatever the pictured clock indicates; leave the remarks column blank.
4:45
